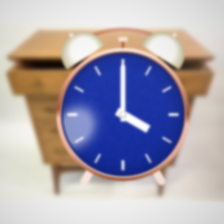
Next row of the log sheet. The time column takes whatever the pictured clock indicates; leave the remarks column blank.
4:00
